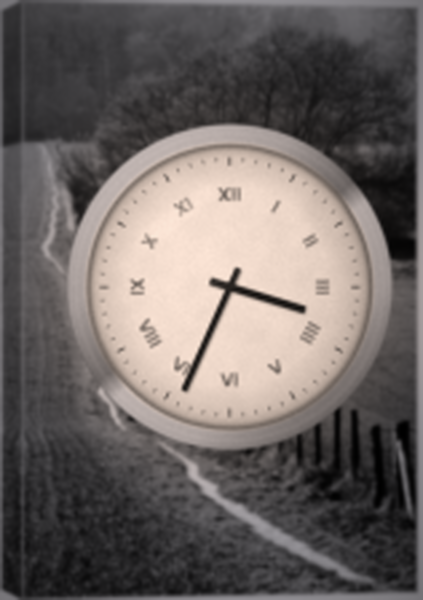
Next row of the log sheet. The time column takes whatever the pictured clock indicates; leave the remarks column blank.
3:34
